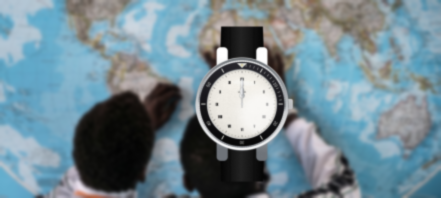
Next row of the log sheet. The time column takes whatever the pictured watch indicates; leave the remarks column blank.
12:00
